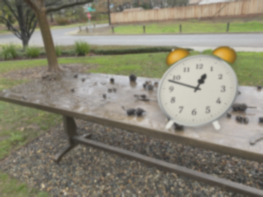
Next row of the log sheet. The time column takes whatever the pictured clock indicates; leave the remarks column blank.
12:48
